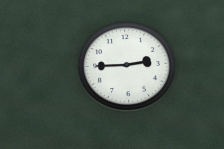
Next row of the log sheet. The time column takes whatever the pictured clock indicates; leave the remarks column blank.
2:45
